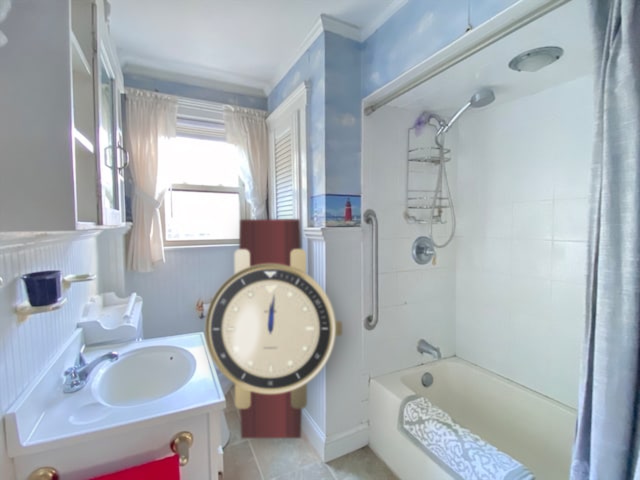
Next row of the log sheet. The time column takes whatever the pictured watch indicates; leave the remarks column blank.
12:01
